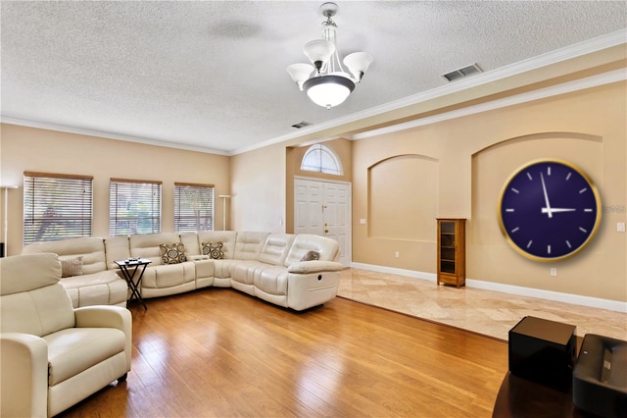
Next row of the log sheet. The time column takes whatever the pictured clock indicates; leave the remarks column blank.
2:58
